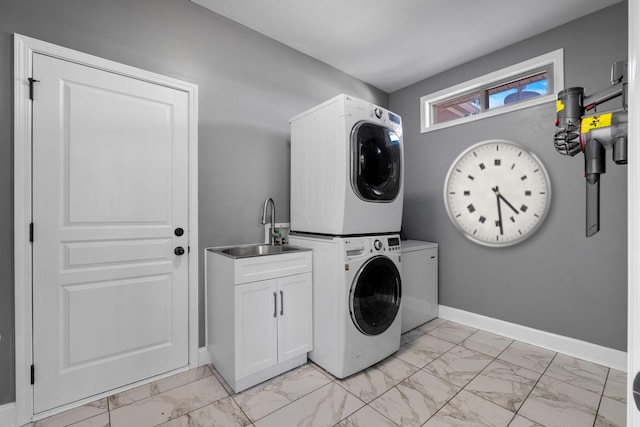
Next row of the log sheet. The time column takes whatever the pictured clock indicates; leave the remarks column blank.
4:29
